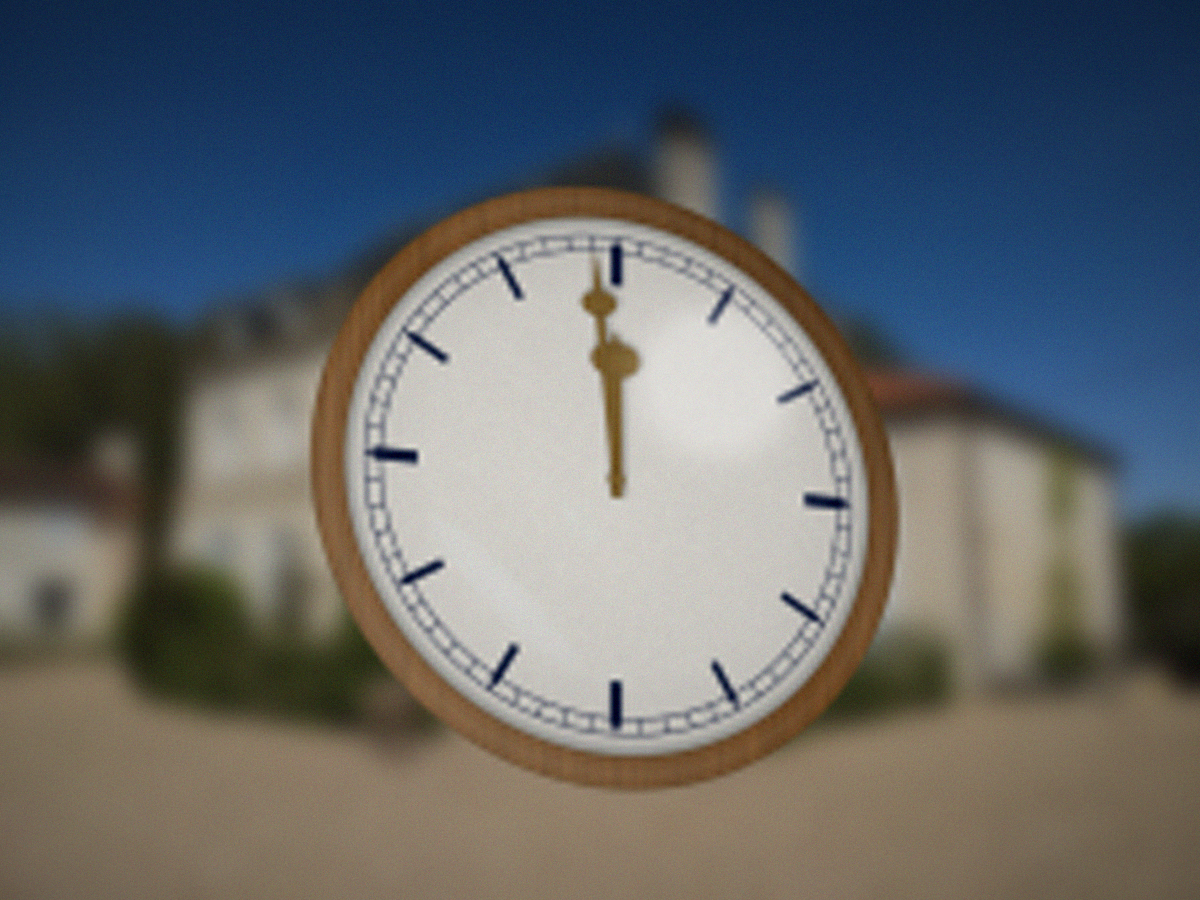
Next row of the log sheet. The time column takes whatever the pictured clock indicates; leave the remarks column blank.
11:59
